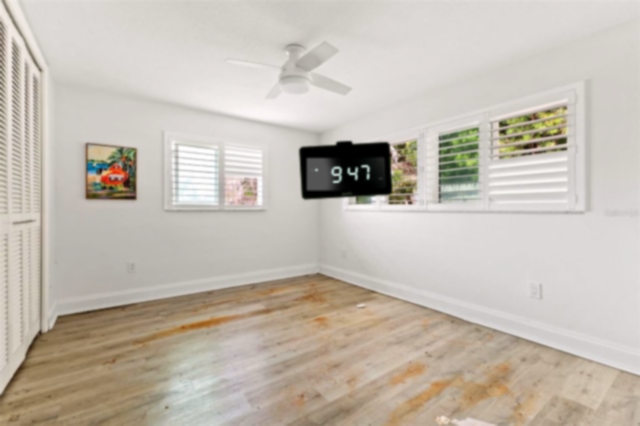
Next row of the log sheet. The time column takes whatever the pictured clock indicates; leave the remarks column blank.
9:47
